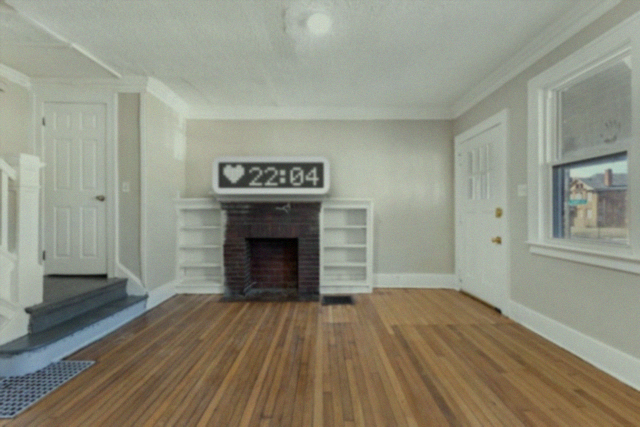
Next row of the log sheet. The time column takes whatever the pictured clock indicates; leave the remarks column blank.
22:04
